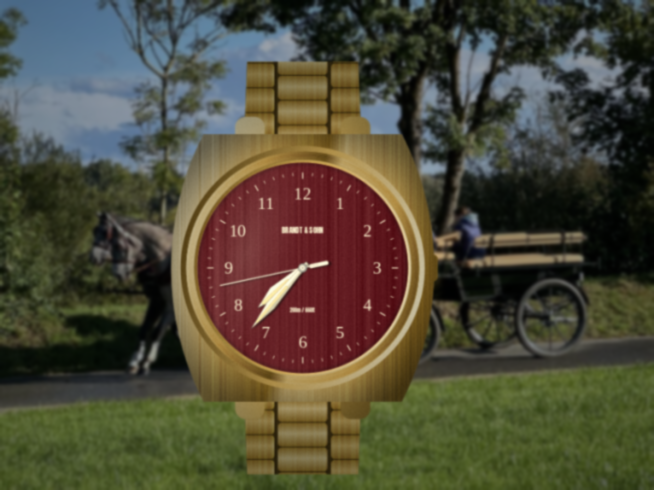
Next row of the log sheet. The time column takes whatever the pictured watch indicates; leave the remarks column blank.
7:36:43
